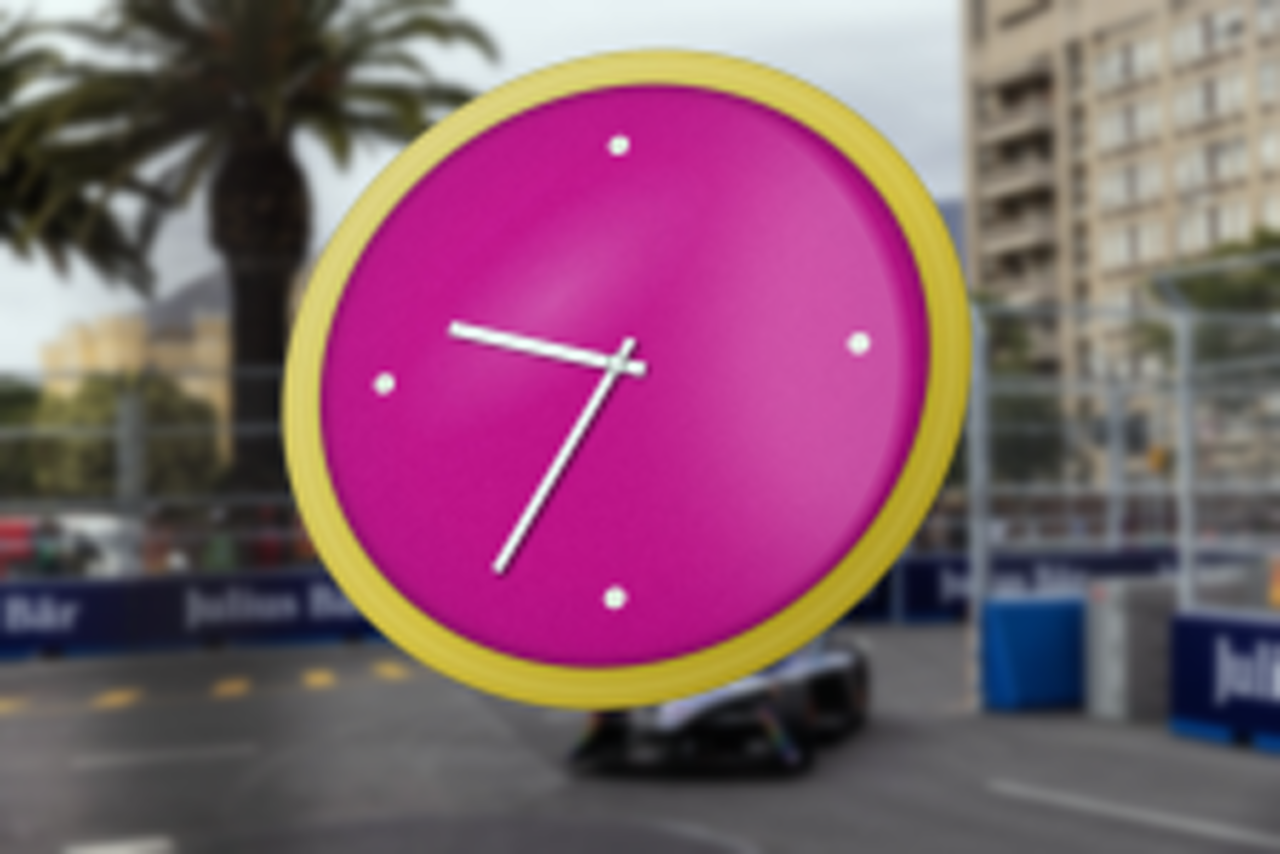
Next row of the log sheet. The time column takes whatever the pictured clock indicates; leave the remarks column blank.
9:35
